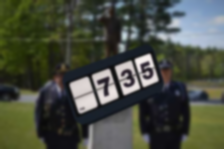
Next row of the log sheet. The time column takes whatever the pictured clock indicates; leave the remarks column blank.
7:35
